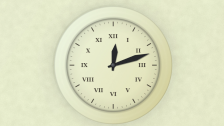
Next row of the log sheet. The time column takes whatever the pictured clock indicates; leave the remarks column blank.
12:12
